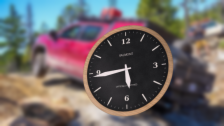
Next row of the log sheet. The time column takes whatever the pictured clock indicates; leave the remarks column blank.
5:44
